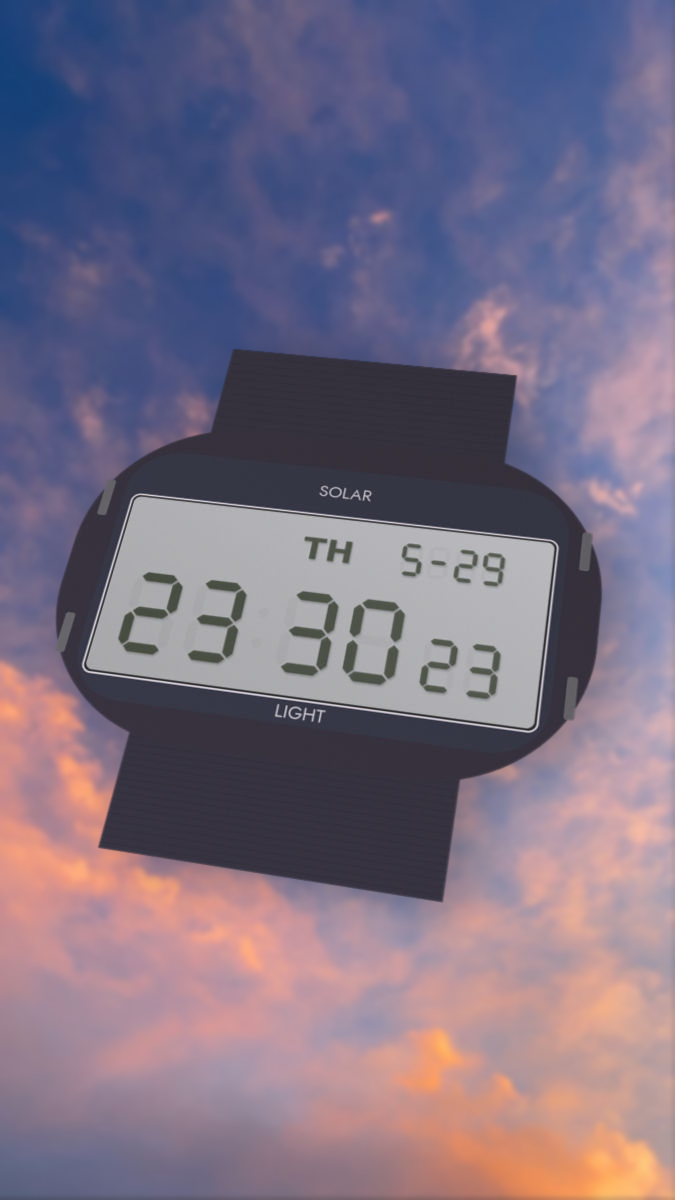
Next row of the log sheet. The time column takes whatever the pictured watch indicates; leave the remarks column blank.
23:30:23
